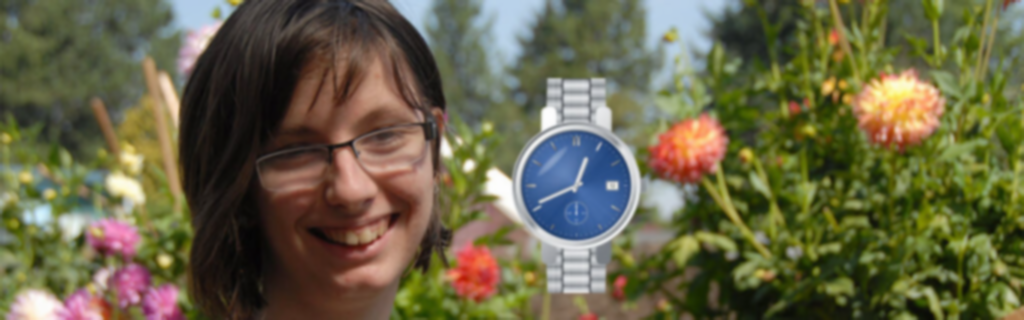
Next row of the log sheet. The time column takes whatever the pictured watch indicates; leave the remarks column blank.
12:41
